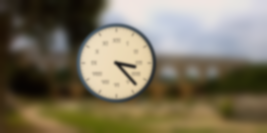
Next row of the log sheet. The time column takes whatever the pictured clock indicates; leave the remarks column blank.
3:23
